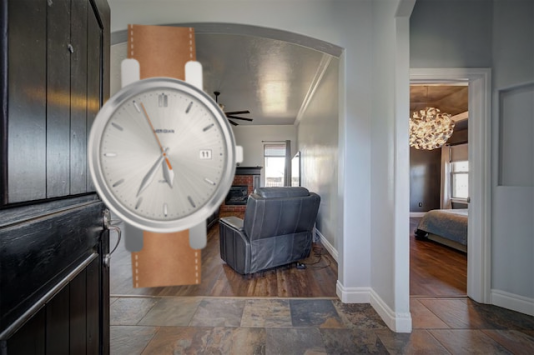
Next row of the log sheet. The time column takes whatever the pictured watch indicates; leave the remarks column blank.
5:35:56
